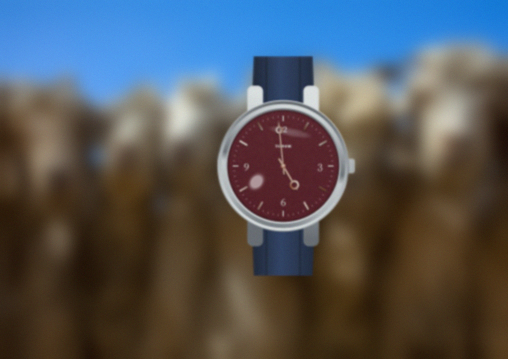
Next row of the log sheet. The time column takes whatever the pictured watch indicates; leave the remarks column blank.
4:59
